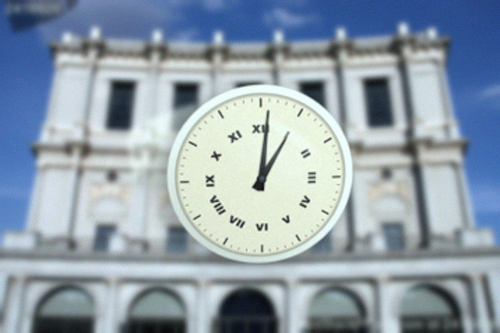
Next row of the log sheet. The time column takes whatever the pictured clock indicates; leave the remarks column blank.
1:01
